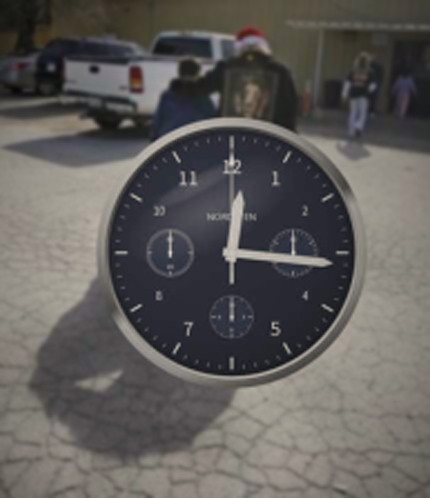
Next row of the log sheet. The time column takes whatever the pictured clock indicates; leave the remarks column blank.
12:16
